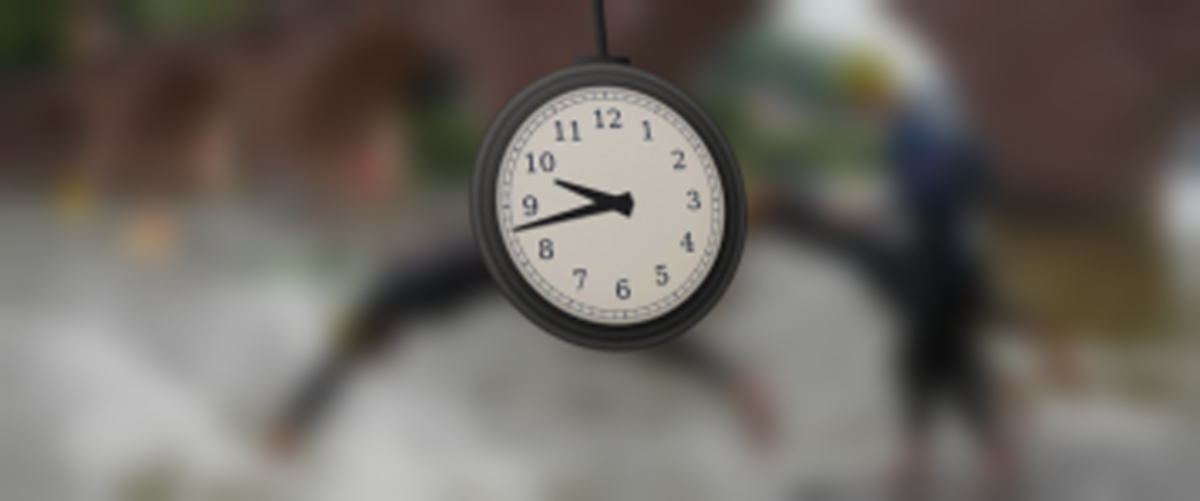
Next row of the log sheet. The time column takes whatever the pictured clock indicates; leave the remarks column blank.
9:43
